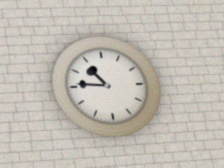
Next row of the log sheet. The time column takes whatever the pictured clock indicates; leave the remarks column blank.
10:46
